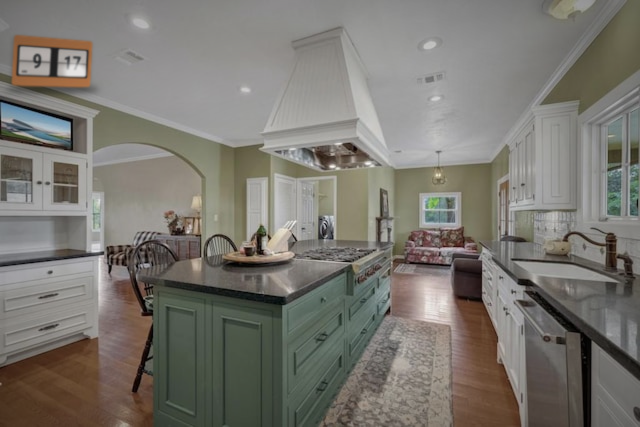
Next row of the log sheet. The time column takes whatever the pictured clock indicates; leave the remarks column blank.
9:17
